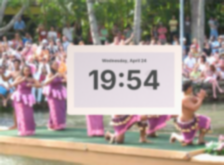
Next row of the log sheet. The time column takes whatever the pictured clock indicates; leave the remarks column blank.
19:54
